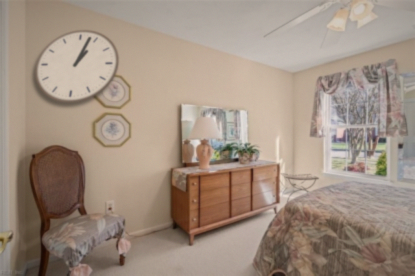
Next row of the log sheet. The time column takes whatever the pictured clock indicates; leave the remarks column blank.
1:03
